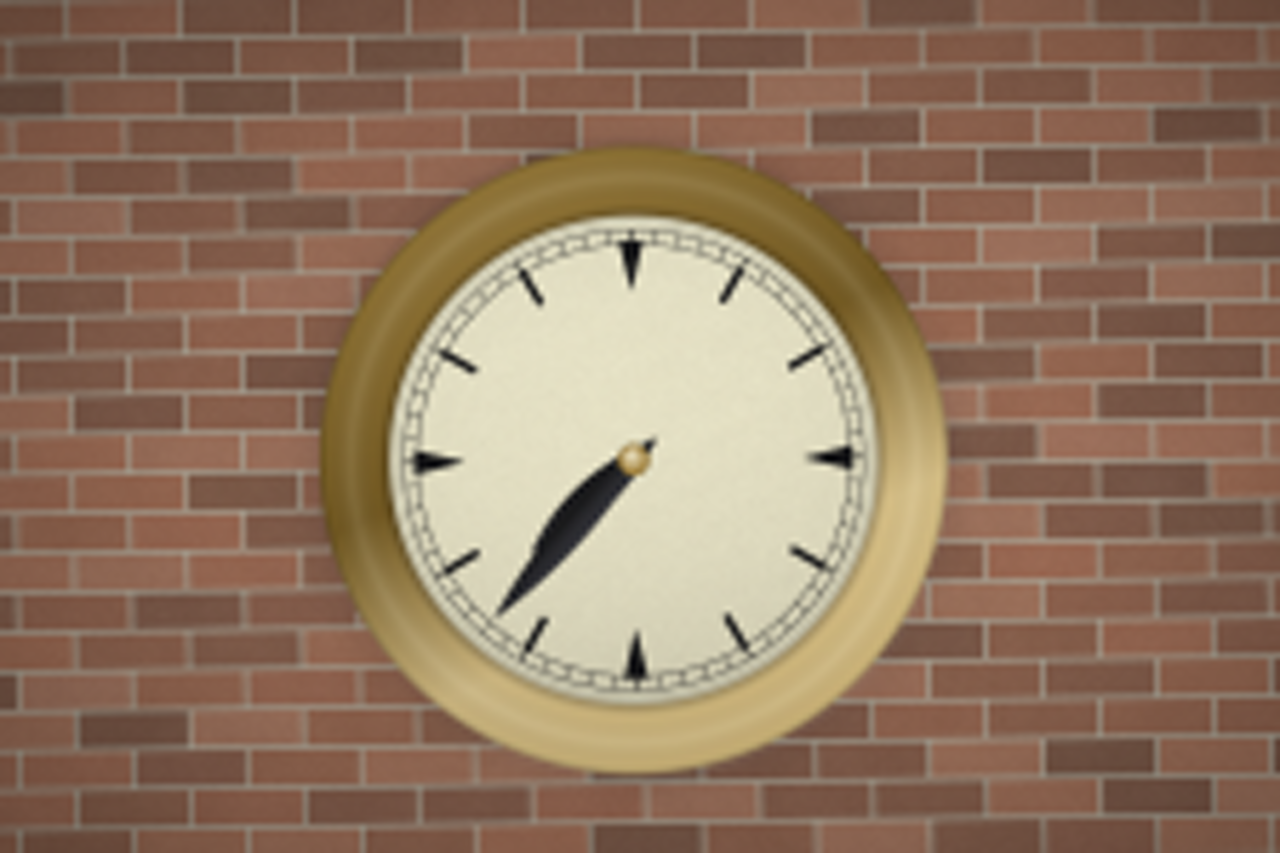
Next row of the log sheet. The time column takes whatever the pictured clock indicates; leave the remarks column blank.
7:37
